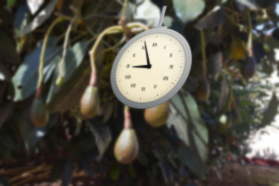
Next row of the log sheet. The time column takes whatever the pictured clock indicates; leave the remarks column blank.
8:56
